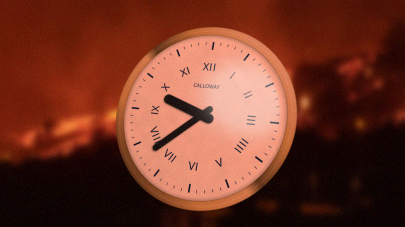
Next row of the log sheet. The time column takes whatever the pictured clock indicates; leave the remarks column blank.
9:38
